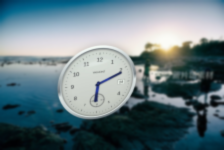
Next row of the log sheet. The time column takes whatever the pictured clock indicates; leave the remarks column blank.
6:11
